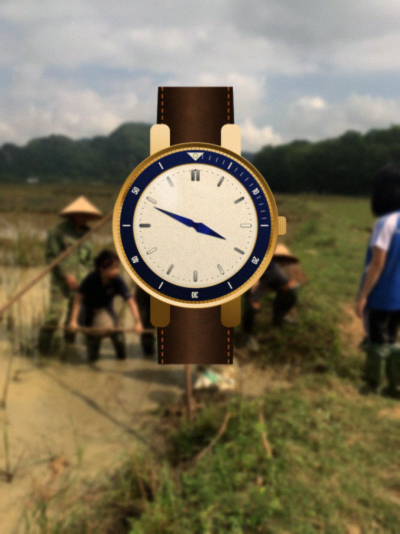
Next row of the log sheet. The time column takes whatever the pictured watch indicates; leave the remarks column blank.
3:49
